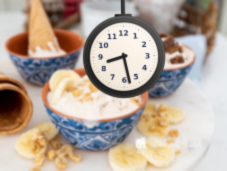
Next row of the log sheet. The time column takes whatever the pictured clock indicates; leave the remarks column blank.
8:28
